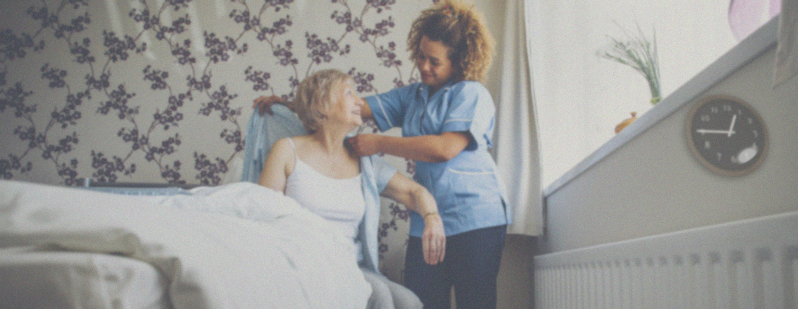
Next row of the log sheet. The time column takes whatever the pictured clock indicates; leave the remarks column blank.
12:45
